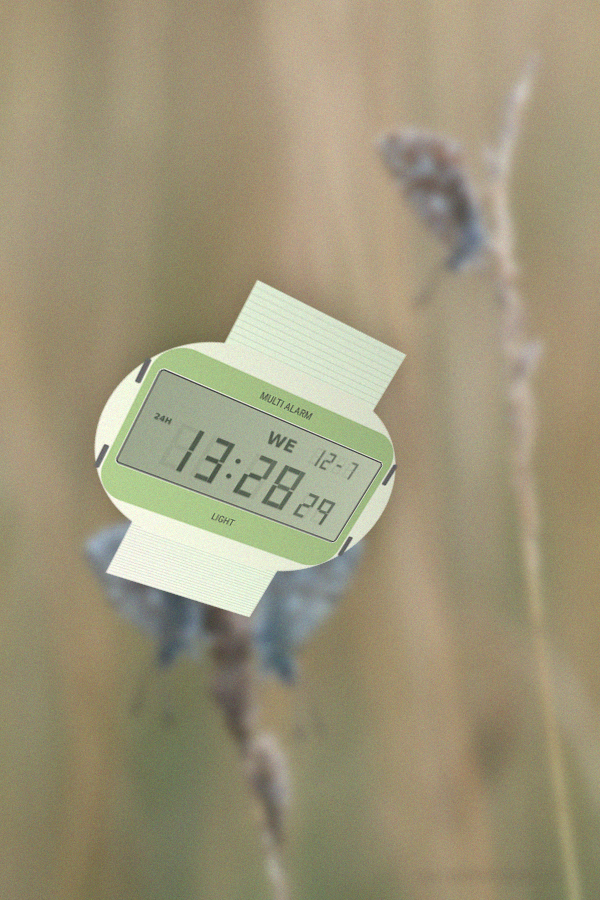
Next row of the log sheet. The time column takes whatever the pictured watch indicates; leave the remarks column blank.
13:28:29
